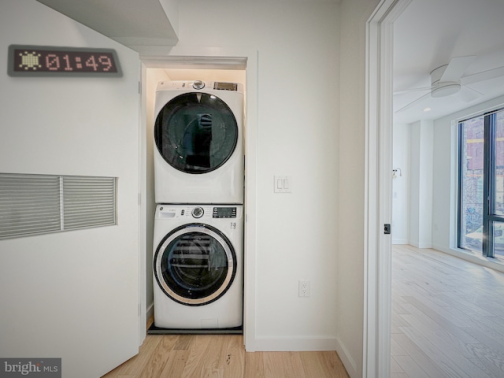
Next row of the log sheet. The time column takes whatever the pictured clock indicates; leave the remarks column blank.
1:49
